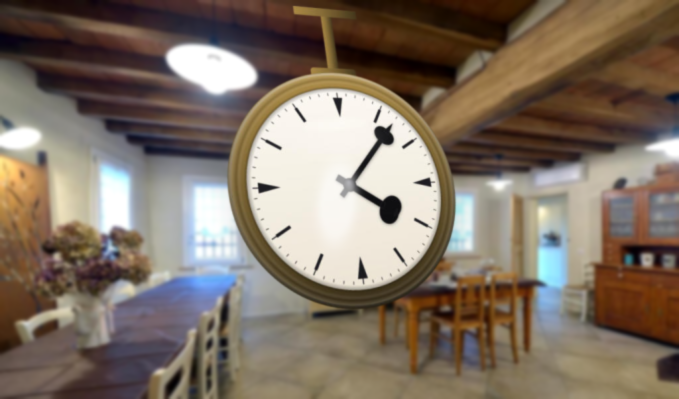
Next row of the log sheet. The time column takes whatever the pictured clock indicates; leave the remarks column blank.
4:07
